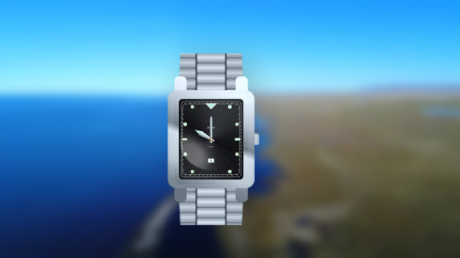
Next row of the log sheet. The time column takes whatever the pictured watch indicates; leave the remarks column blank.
10:00
